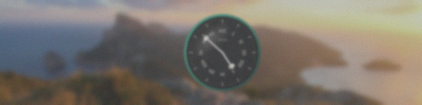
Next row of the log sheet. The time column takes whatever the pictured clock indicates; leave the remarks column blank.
4:52
